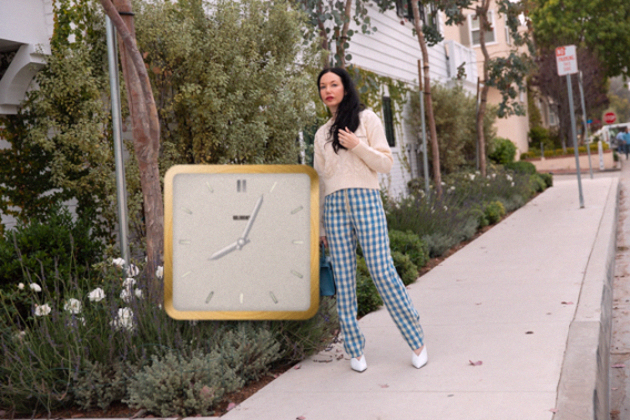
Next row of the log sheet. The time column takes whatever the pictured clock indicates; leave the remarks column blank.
8:04
